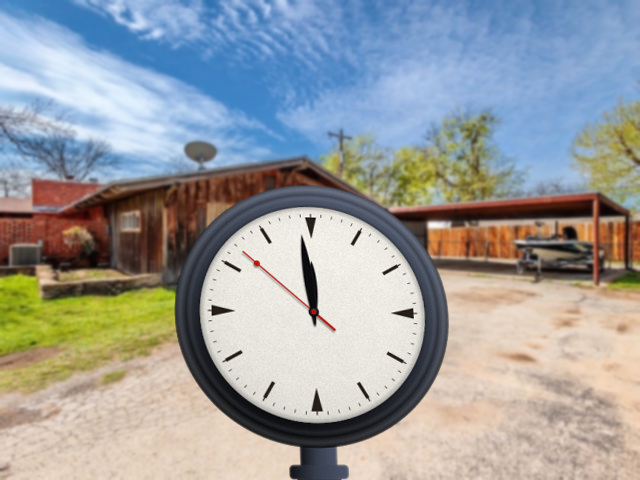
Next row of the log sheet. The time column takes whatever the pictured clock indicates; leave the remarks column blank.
11:58:52
